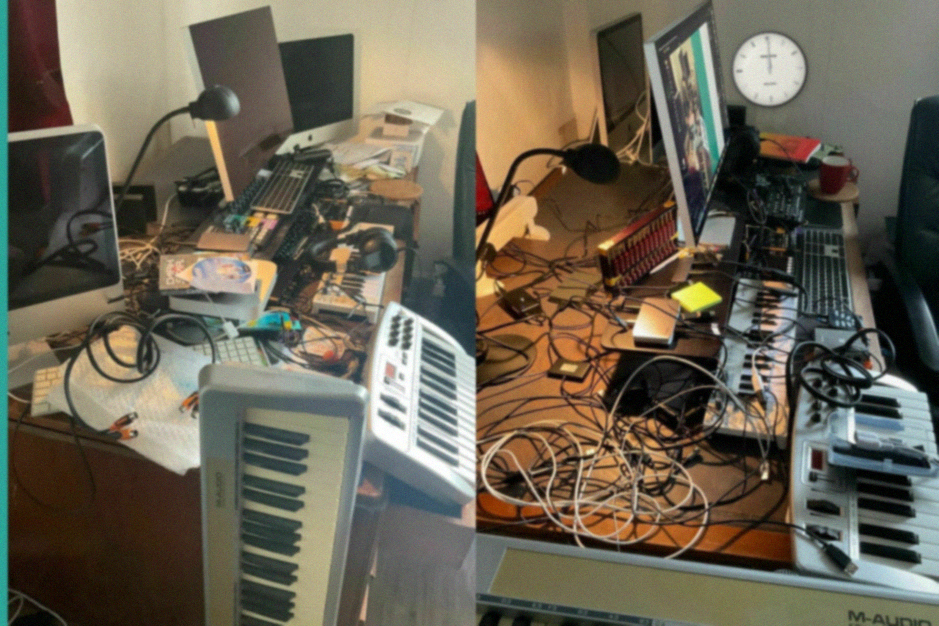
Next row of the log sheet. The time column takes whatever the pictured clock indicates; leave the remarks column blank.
12:00
